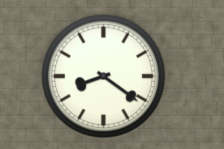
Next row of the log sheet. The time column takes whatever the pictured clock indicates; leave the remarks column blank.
8:21
